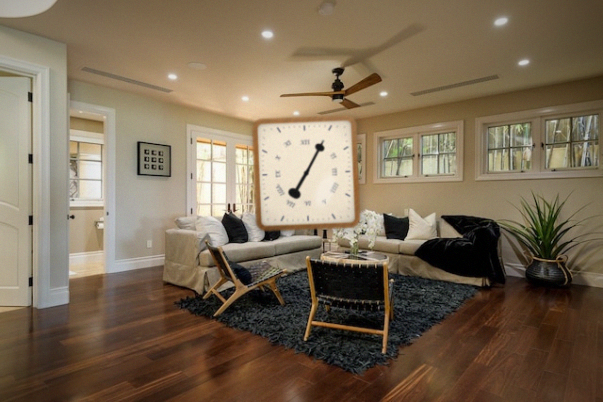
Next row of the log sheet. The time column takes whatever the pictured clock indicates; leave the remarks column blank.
7:05
